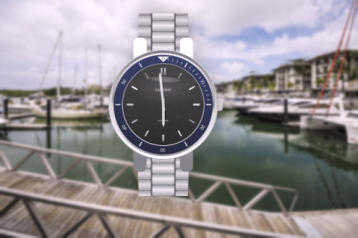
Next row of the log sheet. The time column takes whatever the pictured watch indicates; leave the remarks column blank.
5:59
